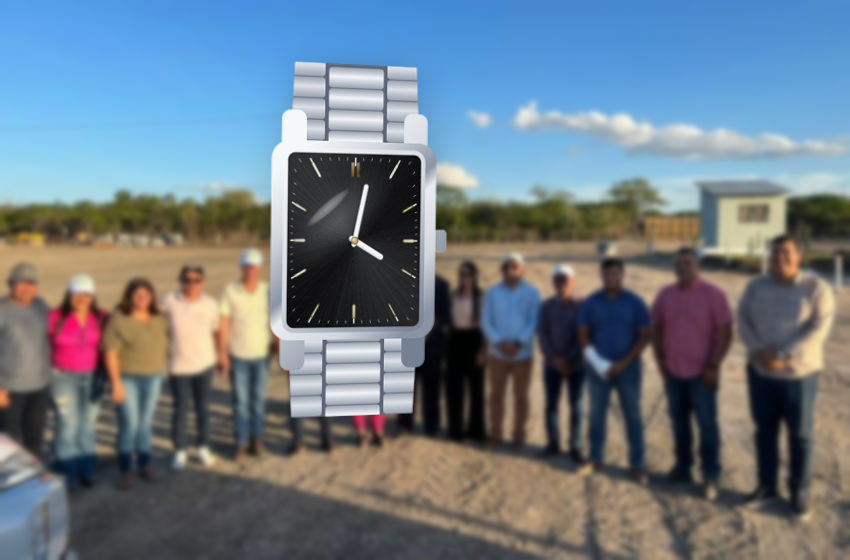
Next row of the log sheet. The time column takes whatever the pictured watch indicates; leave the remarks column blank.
4:02
